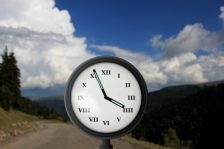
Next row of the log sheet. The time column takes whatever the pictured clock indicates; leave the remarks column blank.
3:56
